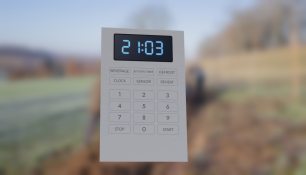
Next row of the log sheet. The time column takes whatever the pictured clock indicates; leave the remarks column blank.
21:03
